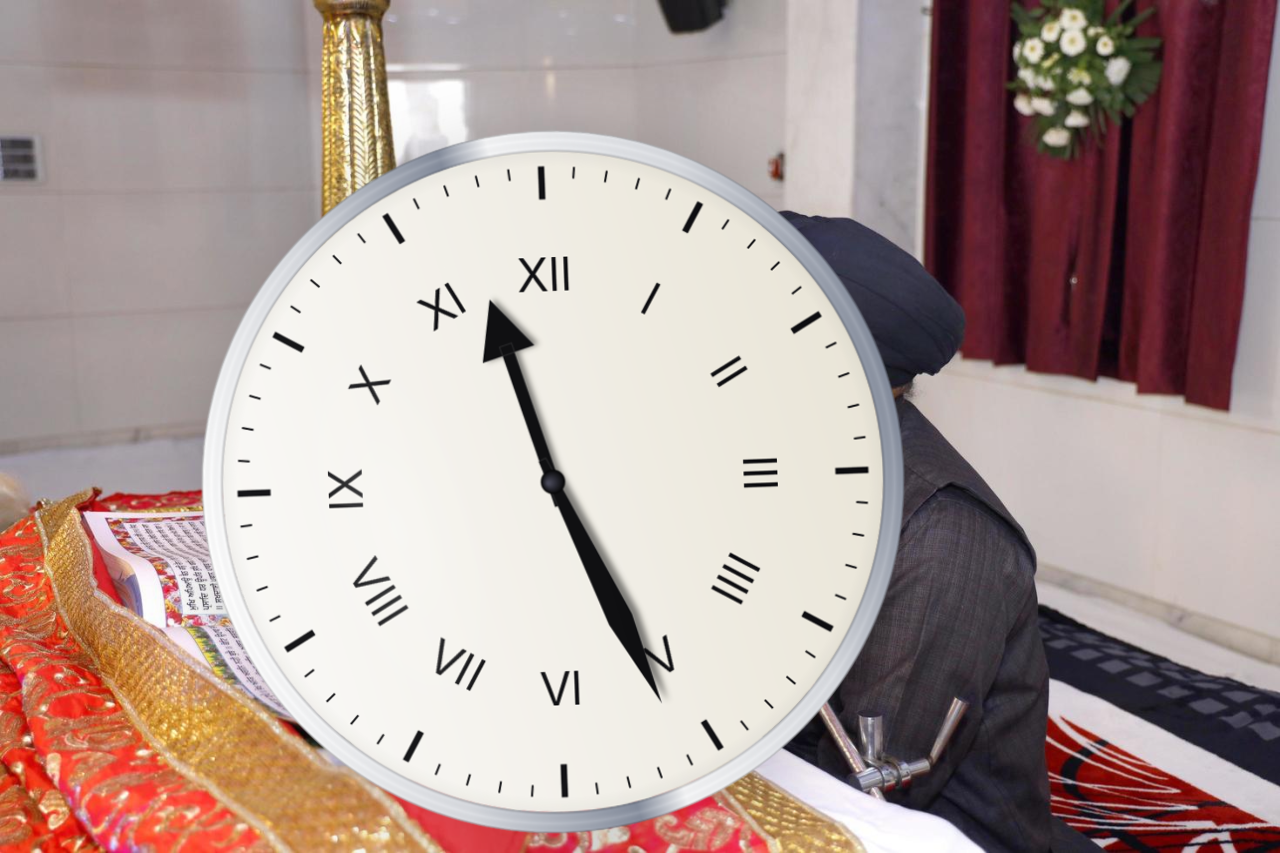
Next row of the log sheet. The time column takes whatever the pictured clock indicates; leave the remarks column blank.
11:26
